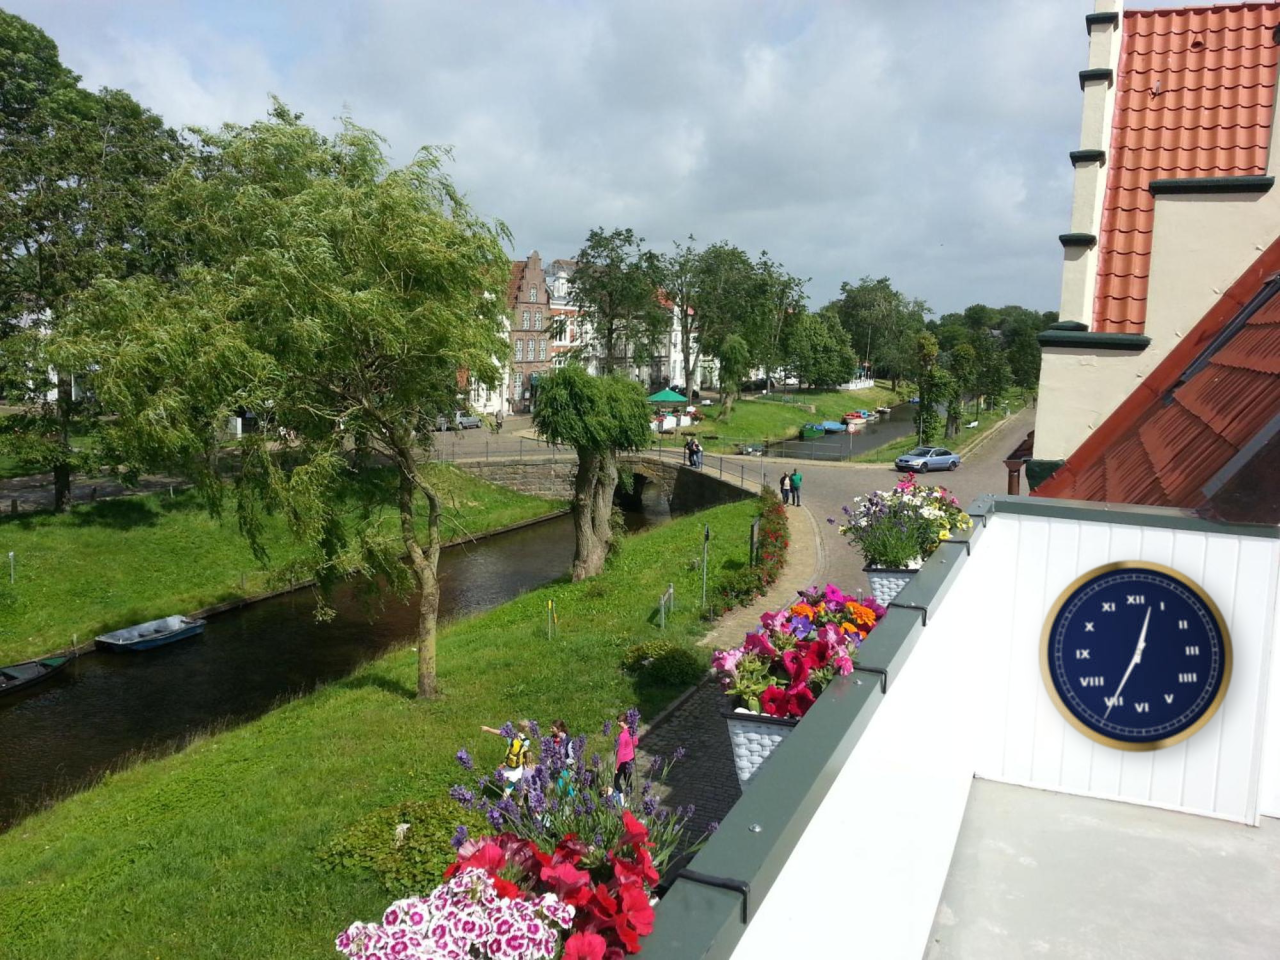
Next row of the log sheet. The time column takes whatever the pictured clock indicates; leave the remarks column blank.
12:35
